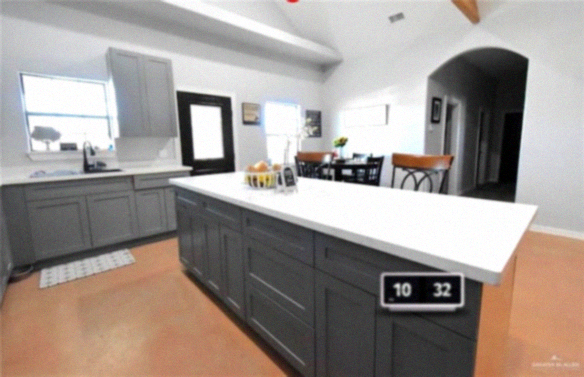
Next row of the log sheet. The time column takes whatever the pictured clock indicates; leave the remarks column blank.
10:32
